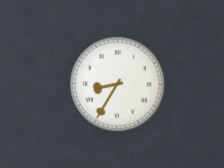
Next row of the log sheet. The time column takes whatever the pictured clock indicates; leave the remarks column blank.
8:35
